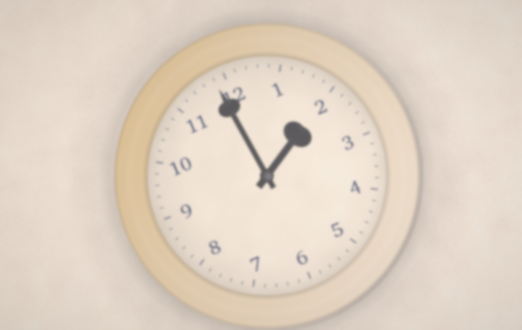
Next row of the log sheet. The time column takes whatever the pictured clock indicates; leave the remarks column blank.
1:59
